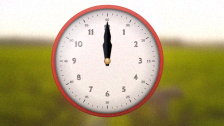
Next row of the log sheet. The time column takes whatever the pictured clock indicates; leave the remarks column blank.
12:00
